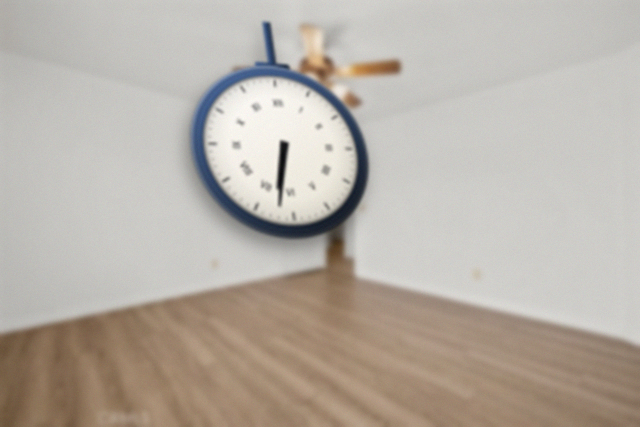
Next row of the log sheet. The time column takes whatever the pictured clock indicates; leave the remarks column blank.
6:32
